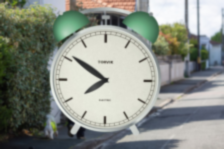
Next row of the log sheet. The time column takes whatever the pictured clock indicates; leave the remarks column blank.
7:51
